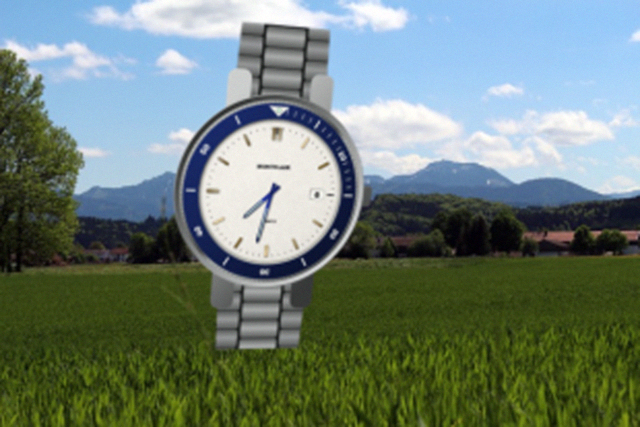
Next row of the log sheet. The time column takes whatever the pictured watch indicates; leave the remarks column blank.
7:32
